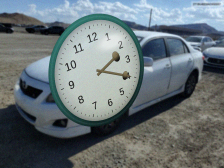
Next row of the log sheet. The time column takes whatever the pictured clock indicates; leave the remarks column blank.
2:20
